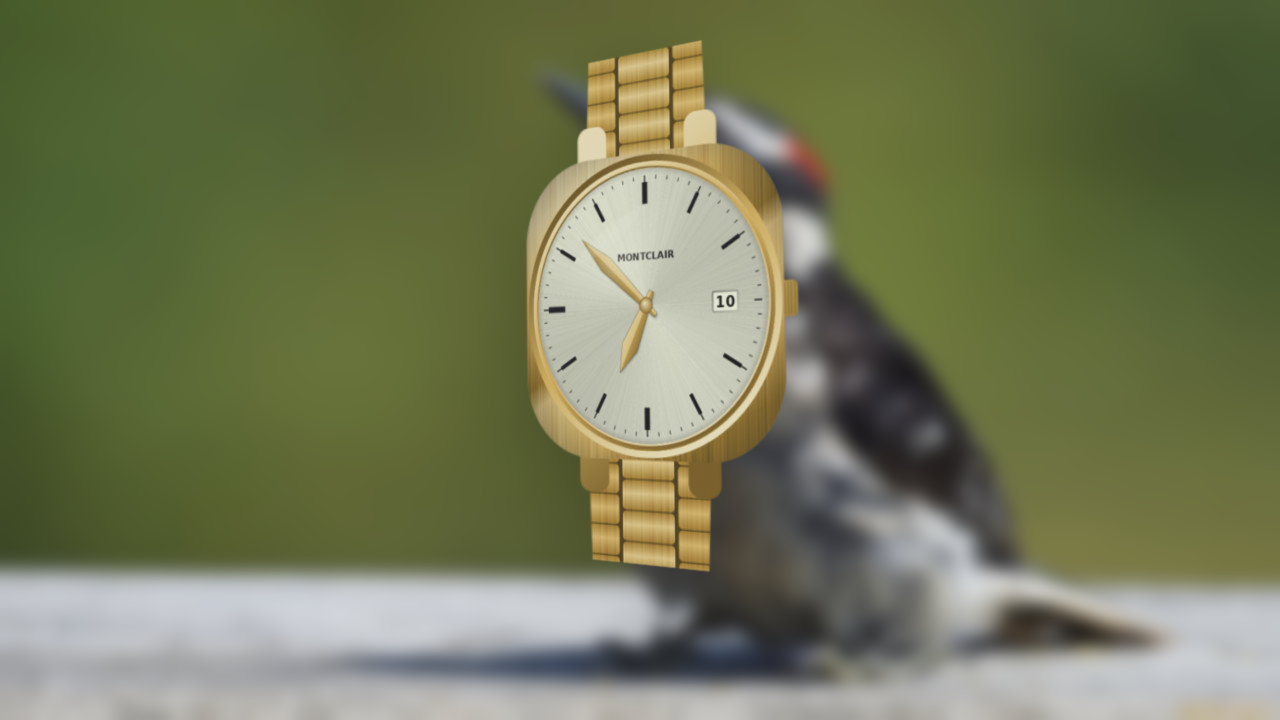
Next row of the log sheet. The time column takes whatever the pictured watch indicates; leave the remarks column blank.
6:52
